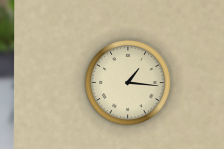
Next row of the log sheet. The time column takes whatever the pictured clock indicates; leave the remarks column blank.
1:16
